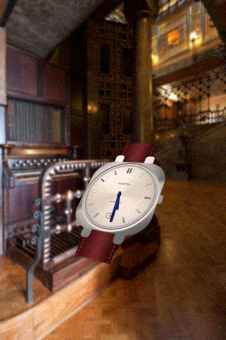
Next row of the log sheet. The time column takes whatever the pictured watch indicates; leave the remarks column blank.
5:29
